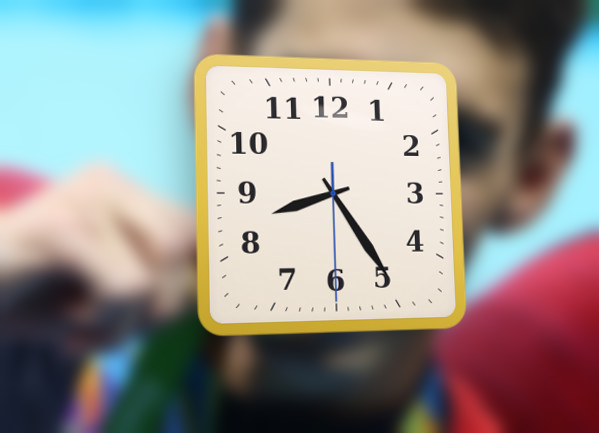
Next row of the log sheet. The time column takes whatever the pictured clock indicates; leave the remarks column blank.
8:24:30
